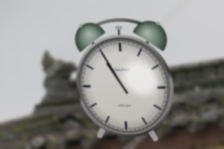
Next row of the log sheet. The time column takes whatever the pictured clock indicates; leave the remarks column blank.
10:55
